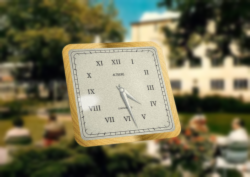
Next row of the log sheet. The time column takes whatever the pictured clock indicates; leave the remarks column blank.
4:28
